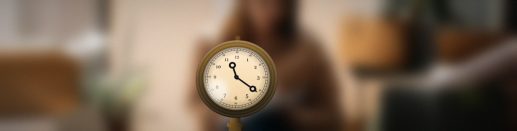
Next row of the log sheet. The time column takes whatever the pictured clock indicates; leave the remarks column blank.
11:21
